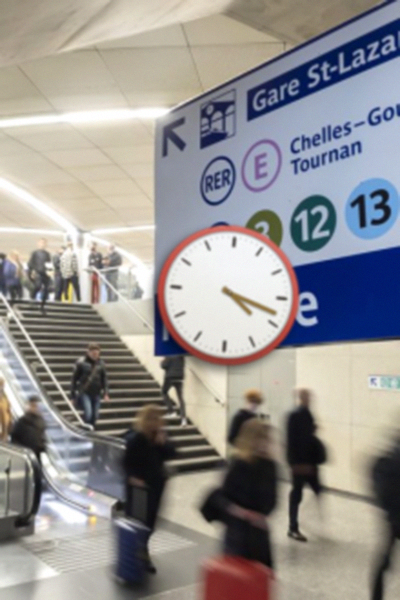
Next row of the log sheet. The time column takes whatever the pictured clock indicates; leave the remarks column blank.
4:18
